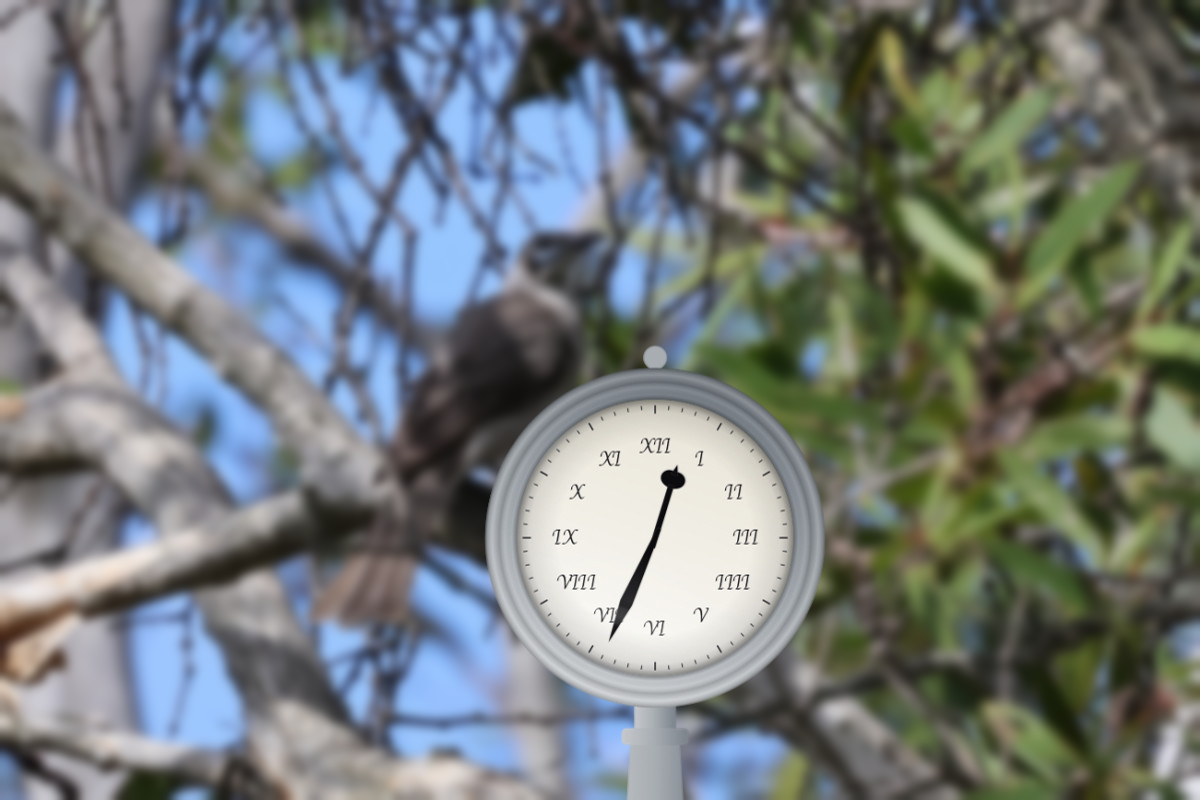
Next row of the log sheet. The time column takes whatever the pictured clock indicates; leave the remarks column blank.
12:34
